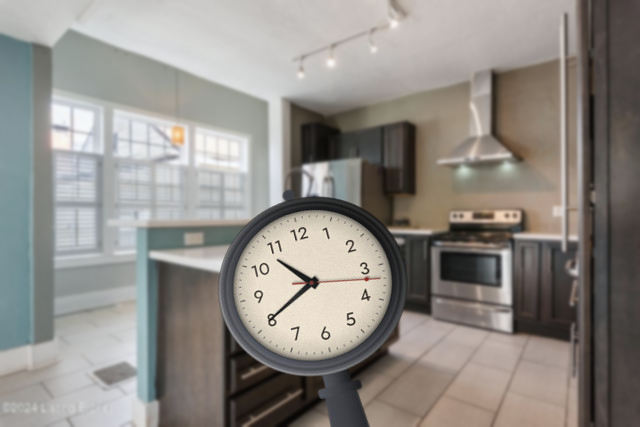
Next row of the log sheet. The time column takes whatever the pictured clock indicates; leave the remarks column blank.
10:40:17
